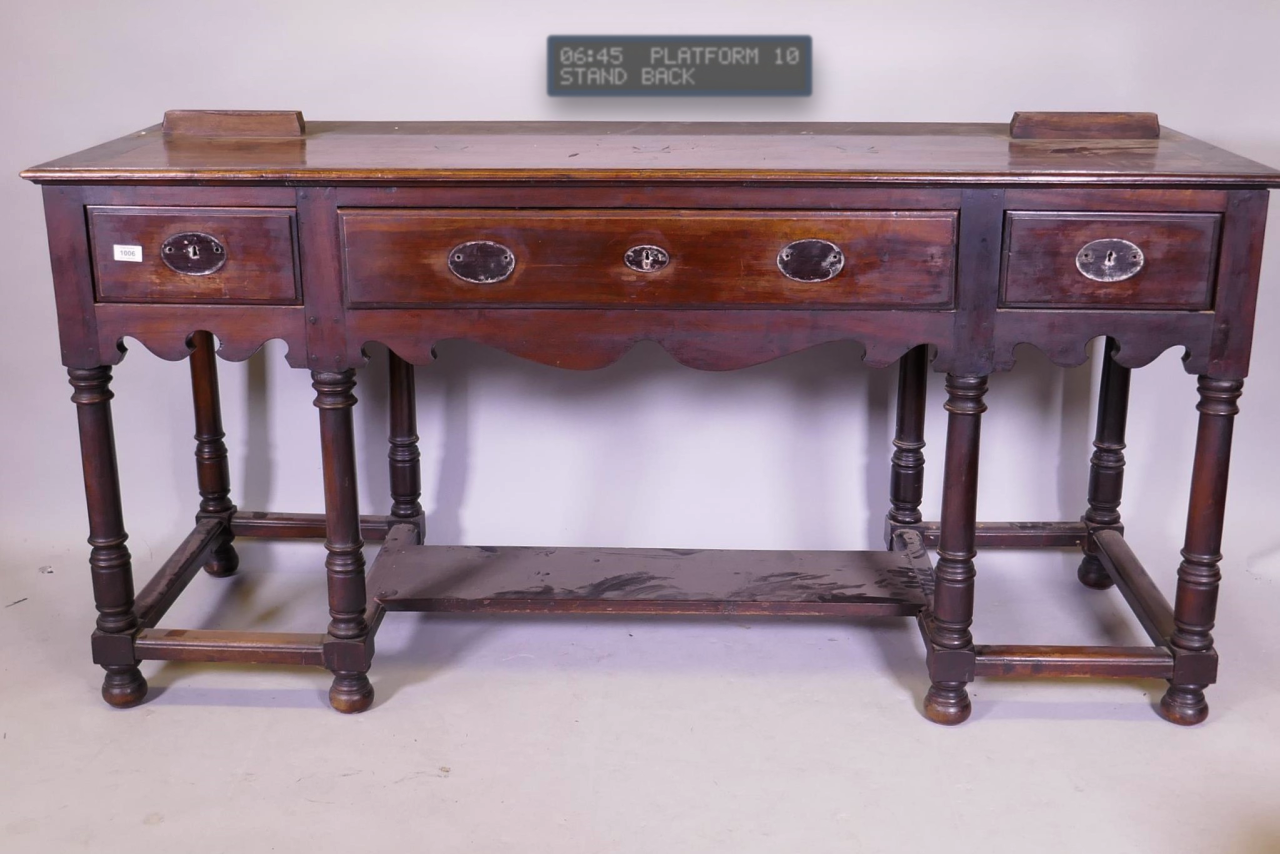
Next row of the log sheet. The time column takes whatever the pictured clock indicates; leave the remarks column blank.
6:45
